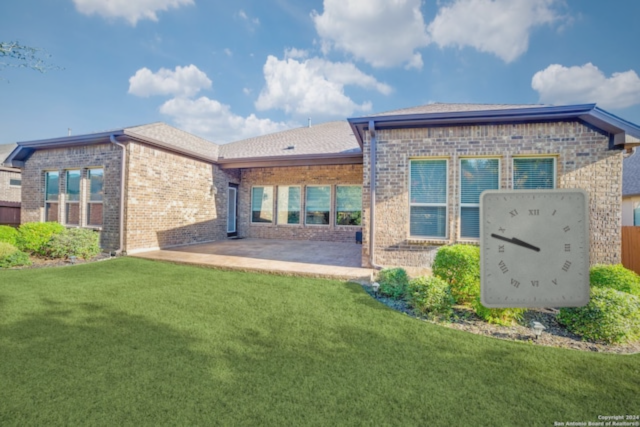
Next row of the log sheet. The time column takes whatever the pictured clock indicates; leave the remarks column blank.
9:48
